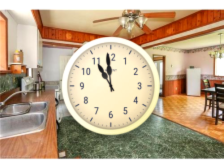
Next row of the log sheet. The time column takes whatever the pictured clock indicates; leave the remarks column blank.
10:59
